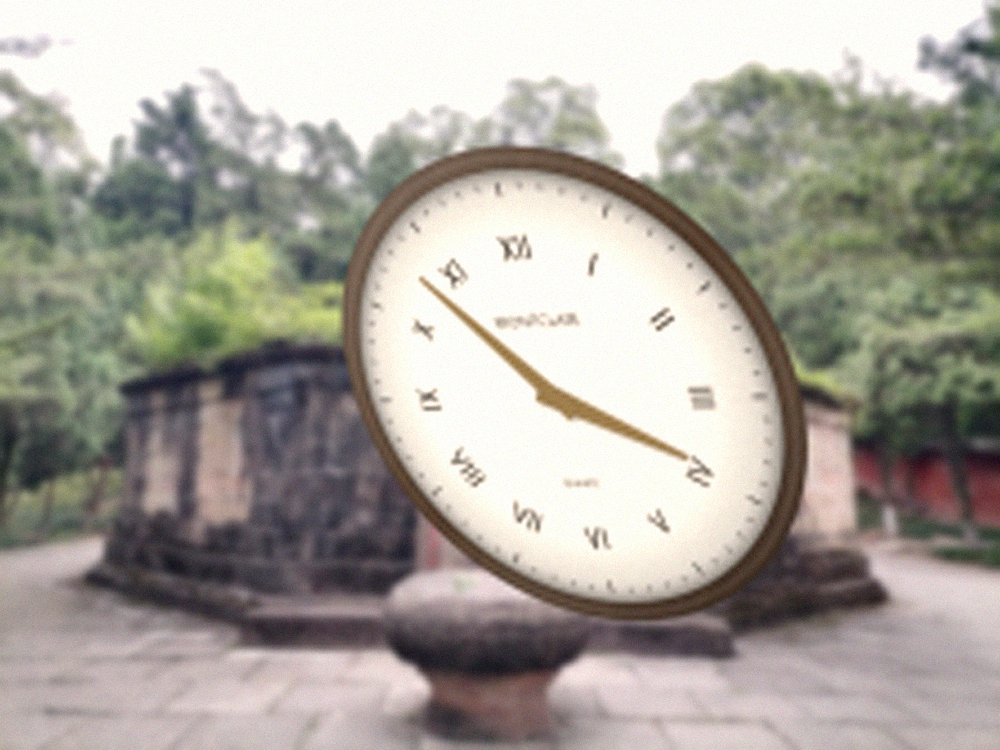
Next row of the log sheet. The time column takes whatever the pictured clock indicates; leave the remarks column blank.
3:53
